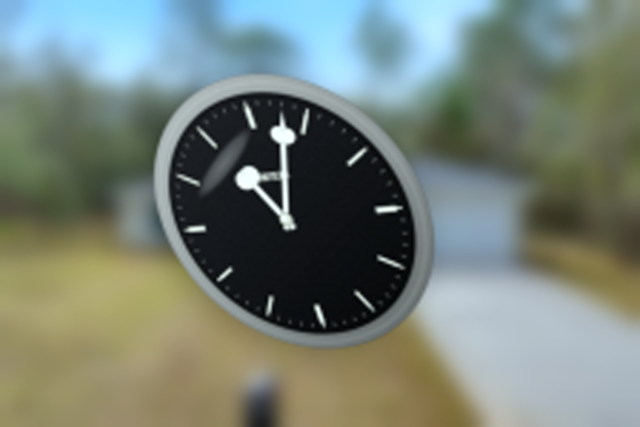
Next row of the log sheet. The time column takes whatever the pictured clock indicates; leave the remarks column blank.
11:03
